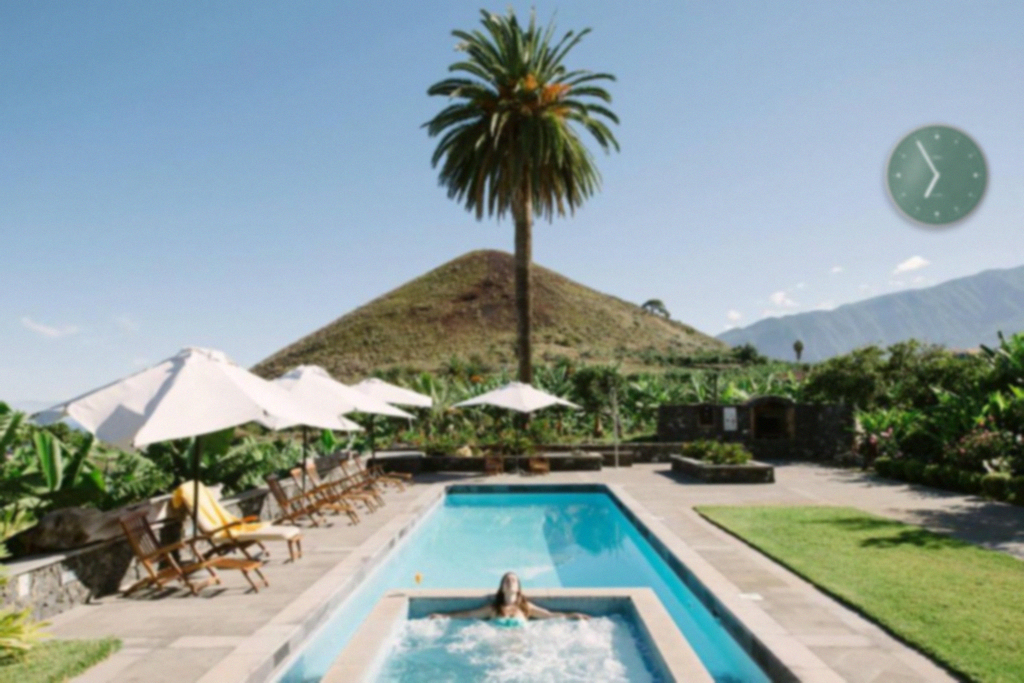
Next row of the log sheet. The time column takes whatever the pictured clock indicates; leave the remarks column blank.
6:55
